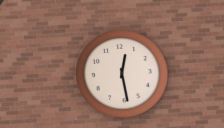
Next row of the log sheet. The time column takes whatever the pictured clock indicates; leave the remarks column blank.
12:29
